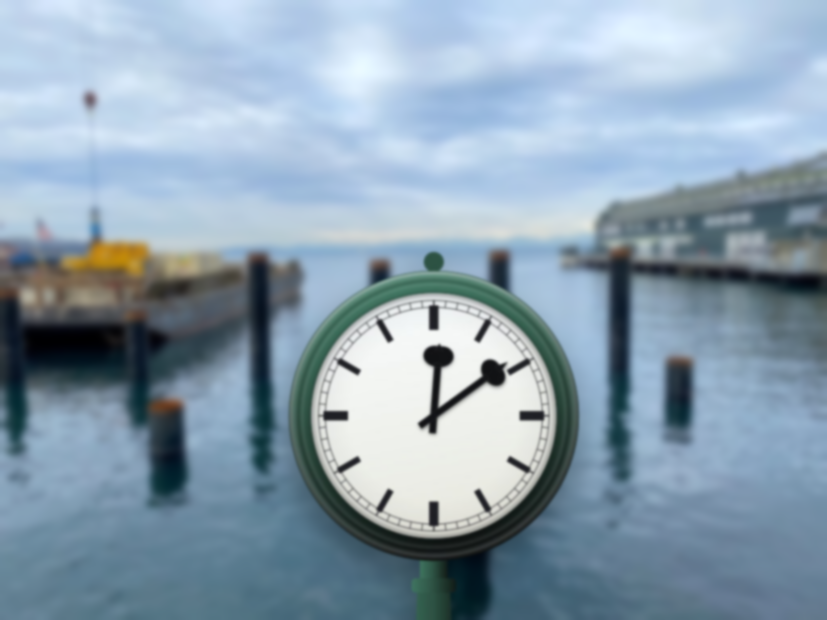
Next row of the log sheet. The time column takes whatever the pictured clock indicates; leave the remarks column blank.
12:09
